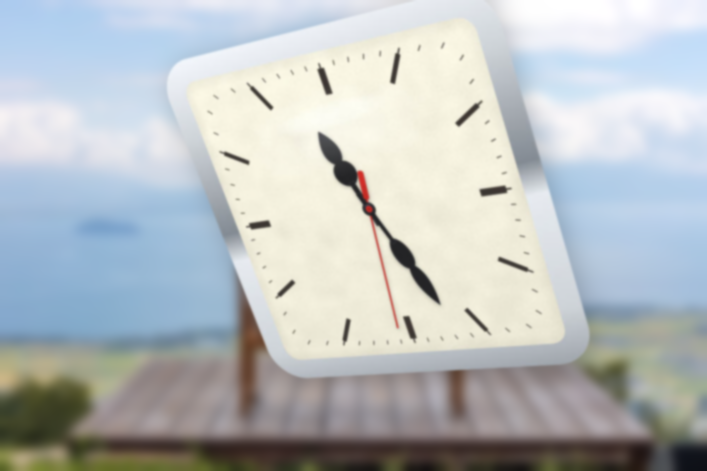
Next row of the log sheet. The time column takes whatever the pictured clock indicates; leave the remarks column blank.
11:26:31
